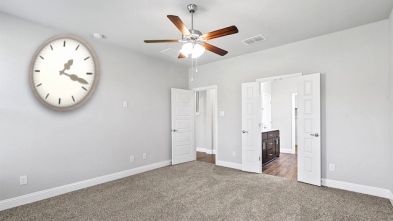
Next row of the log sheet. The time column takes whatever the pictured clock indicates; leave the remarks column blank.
1:18
